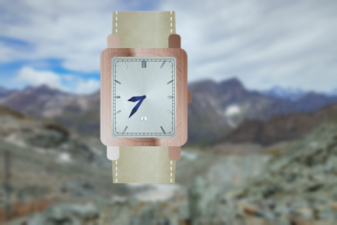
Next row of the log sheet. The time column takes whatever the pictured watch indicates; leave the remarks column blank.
8:36
